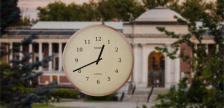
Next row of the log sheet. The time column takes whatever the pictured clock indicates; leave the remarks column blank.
12:41
